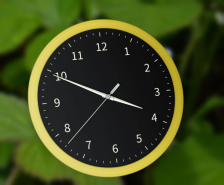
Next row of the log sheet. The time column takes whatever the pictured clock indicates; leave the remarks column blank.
3:49:38
